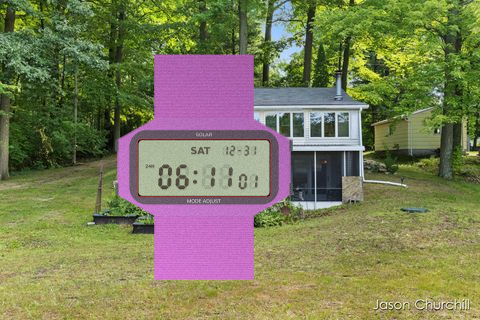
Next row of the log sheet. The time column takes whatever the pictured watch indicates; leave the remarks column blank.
6:11:01
